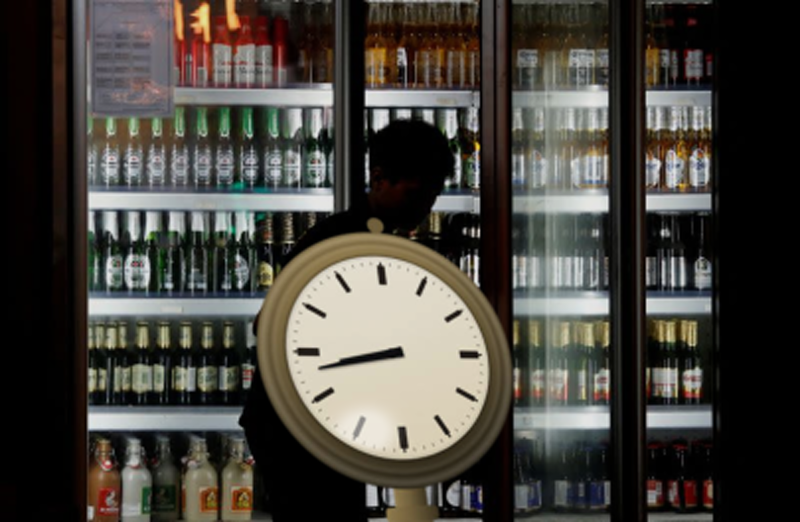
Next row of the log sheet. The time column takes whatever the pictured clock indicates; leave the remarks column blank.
8:43
